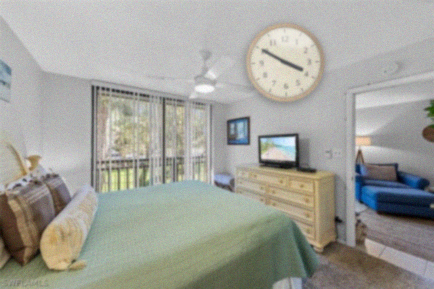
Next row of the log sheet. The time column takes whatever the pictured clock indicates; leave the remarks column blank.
3:50
